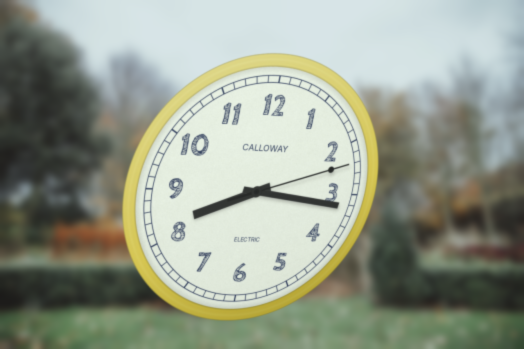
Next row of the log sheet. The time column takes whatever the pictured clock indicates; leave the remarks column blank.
8:16:12
